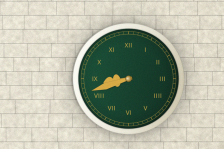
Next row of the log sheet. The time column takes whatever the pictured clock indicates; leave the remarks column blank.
8:42
